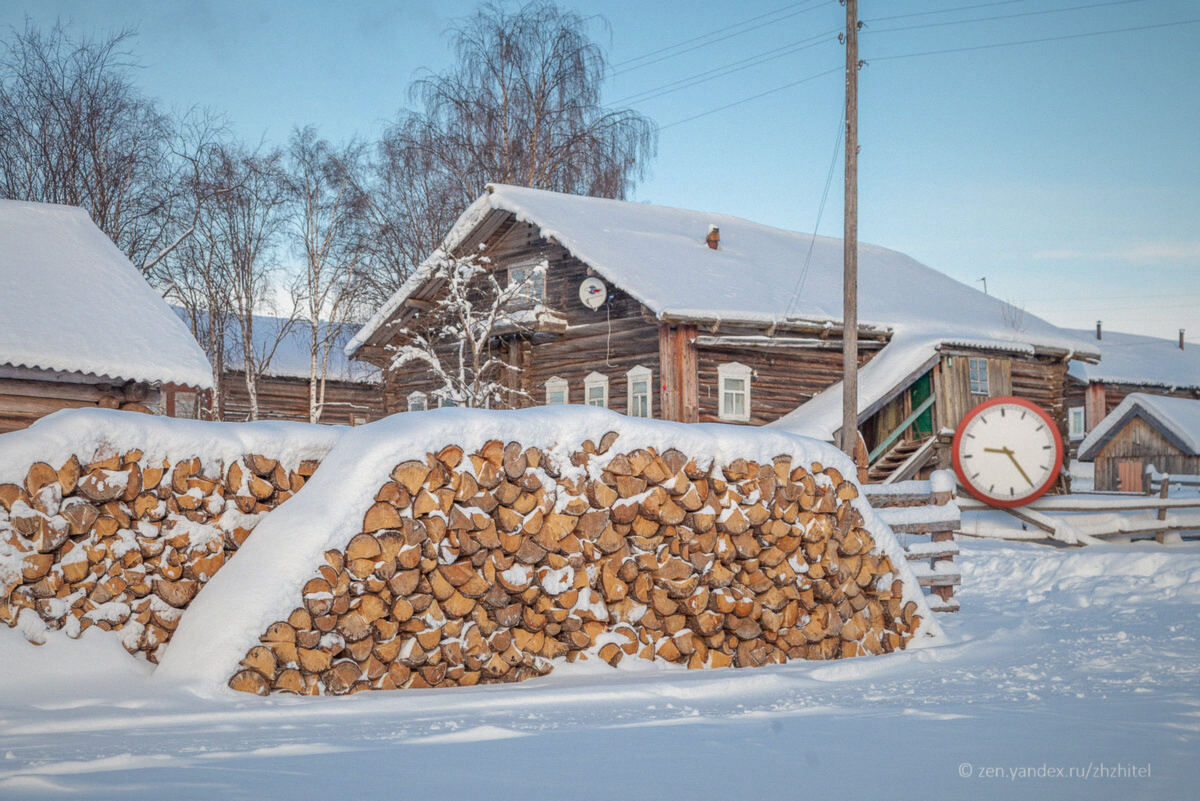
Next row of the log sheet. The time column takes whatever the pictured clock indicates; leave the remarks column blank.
9:25
